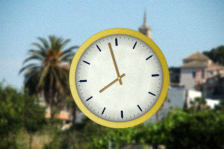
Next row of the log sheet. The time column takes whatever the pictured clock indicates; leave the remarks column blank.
7:58
